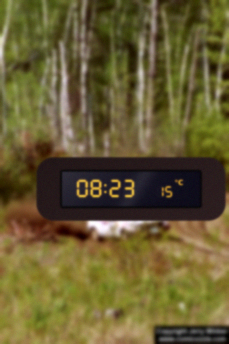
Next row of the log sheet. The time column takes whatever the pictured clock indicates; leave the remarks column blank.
8:23
